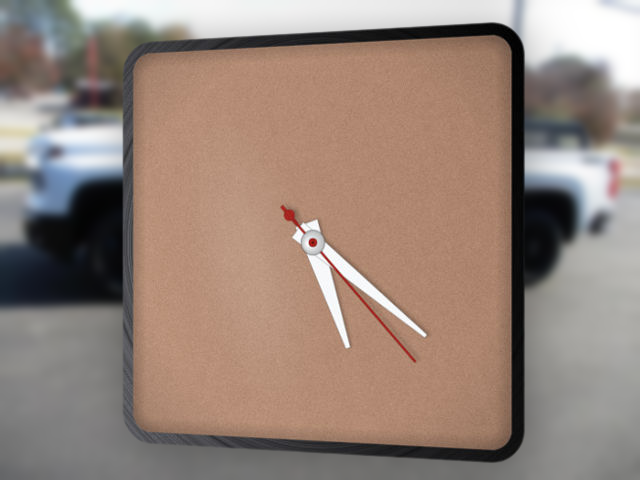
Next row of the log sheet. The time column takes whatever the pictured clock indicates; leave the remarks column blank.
5:21:23
